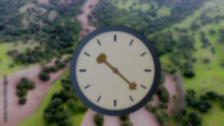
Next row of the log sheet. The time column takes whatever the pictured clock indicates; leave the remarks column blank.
10:22
